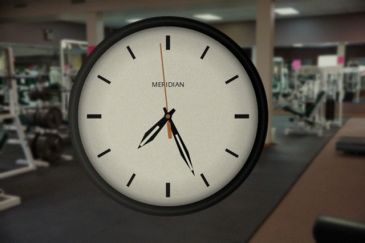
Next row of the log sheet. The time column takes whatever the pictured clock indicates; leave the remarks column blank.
7:25:59
